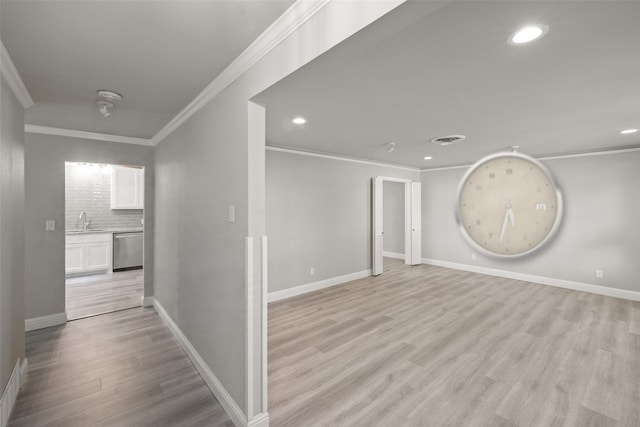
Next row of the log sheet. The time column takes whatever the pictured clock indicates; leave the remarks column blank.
5:32
